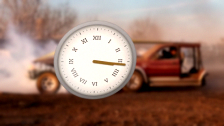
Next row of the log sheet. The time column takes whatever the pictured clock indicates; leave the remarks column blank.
3:16
